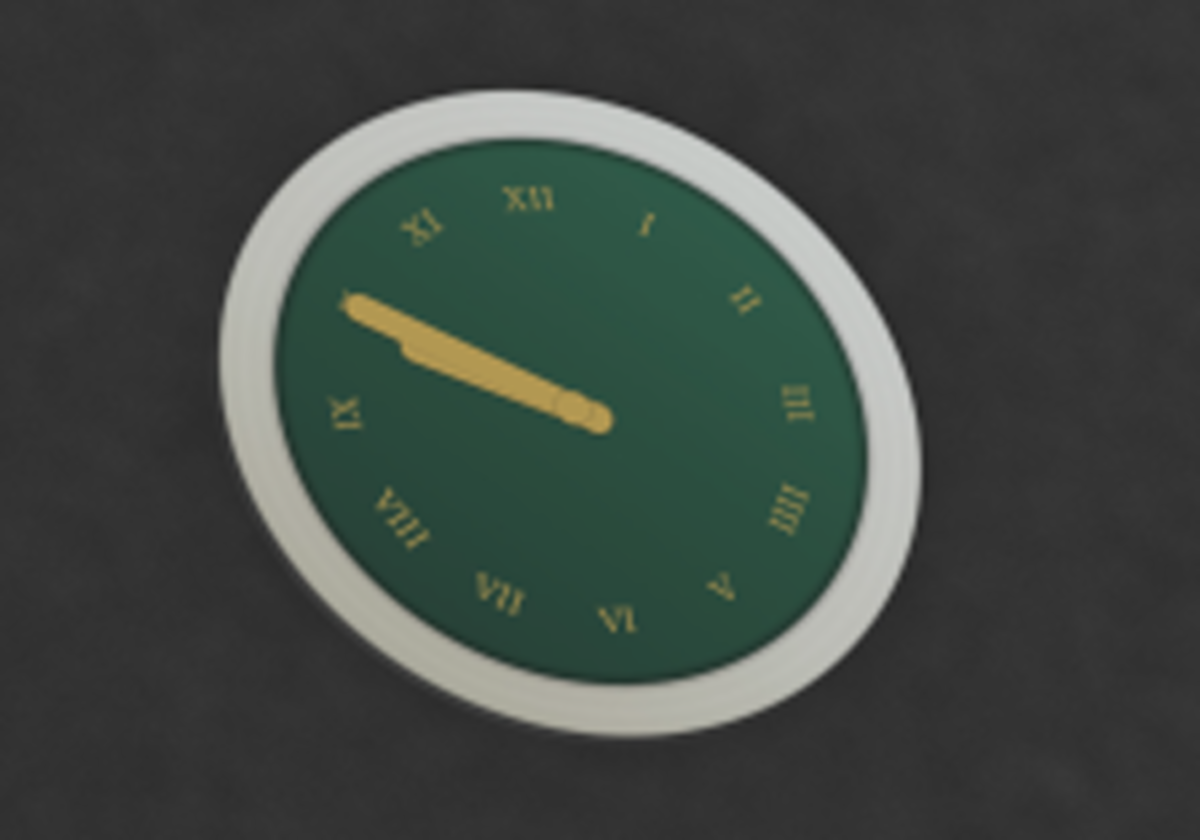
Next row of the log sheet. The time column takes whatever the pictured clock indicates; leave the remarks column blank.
9:50
